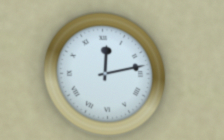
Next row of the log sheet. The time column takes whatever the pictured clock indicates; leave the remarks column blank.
12:13
